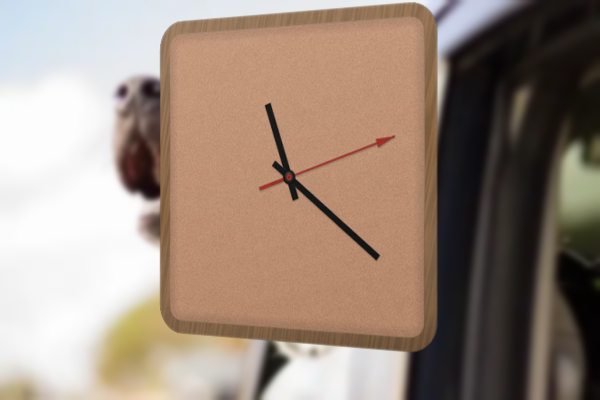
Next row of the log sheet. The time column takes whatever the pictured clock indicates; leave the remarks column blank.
11:21:12
